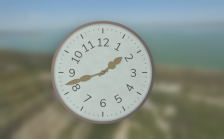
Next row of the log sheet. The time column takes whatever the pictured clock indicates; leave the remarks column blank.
1:42
